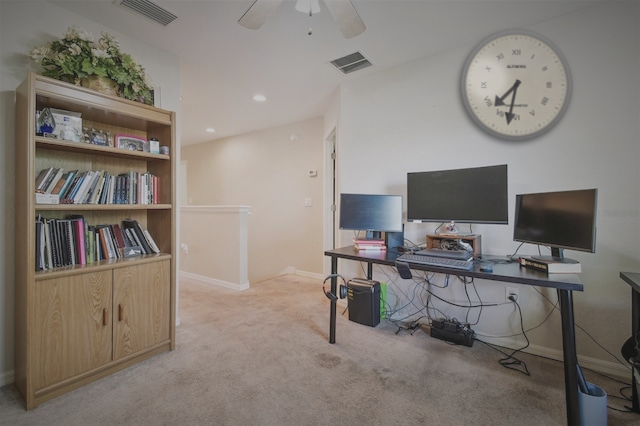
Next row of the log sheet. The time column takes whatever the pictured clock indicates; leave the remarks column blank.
7:32
